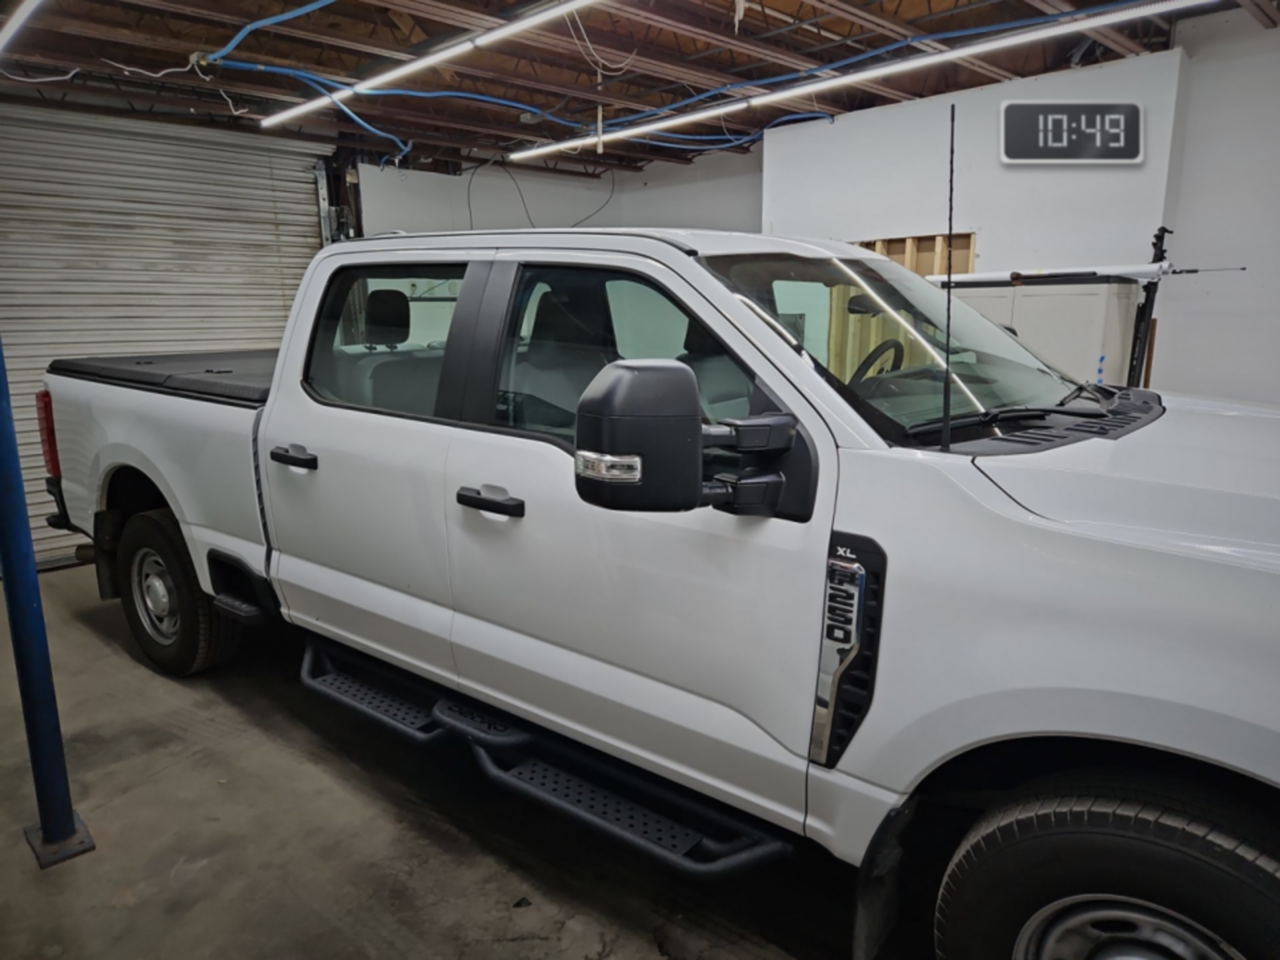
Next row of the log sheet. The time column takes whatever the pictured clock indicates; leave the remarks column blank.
10:49
